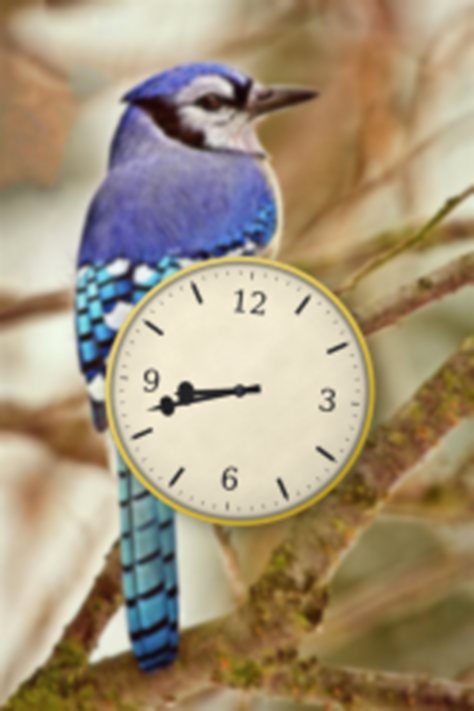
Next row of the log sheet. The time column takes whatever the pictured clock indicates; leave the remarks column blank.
8:42
